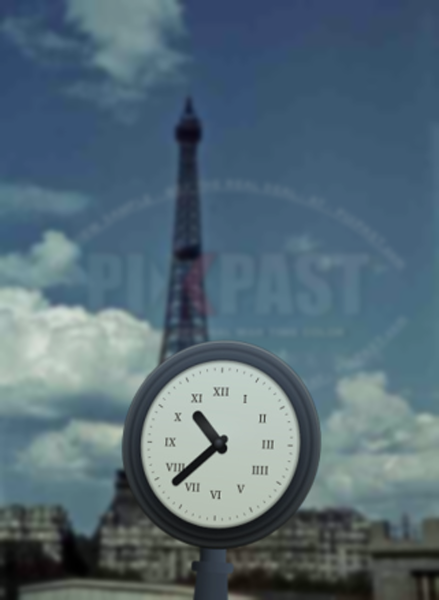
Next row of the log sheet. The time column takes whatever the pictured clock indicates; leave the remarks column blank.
10:38
